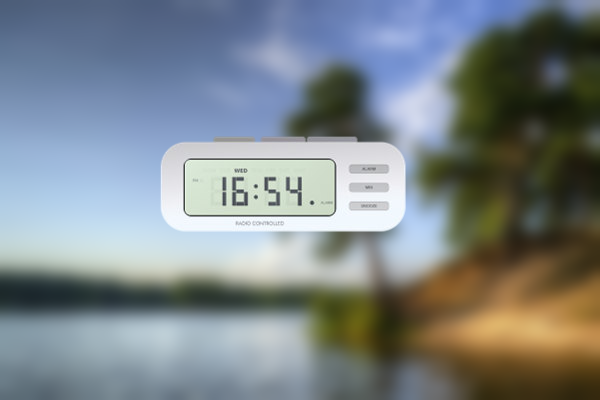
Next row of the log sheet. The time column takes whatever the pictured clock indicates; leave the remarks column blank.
16:54
